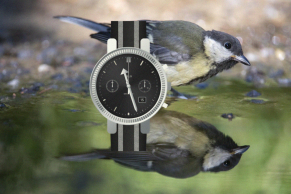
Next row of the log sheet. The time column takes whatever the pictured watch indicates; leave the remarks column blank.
11:27
